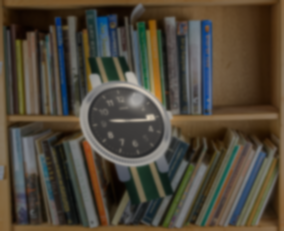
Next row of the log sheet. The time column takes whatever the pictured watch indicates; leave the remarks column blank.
9:16
